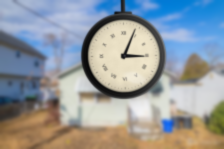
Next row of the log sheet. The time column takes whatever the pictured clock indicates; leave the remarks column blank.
3:04
